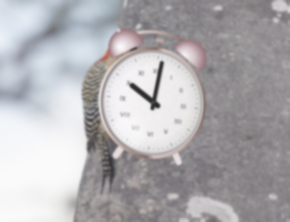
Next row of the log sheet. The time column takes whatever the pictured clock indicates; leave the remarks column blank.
10:01
